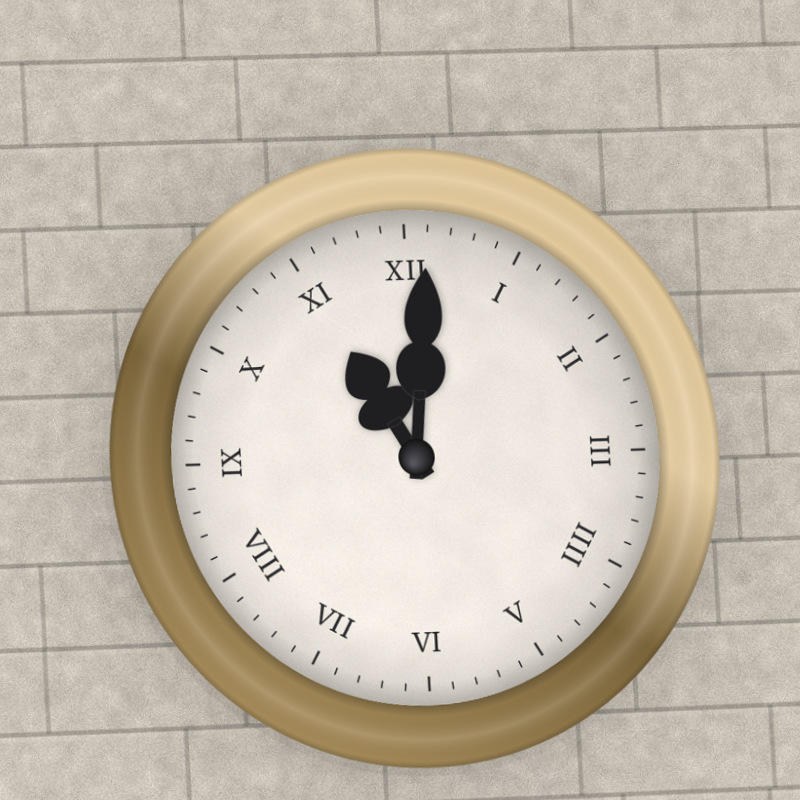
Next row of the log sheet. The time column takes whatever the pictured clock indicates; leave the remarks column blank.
11:01
